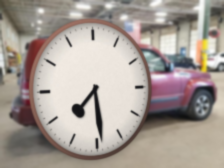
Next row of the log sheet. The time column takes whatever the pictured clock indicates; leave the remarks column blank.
7:29
